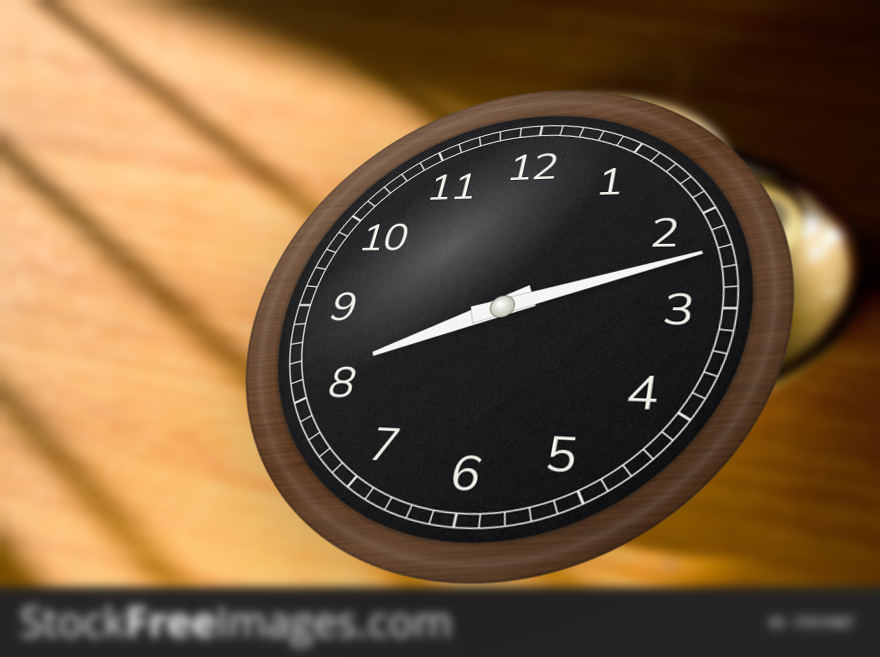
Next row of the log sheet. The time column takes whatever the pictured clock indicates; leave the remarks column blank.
8:12
